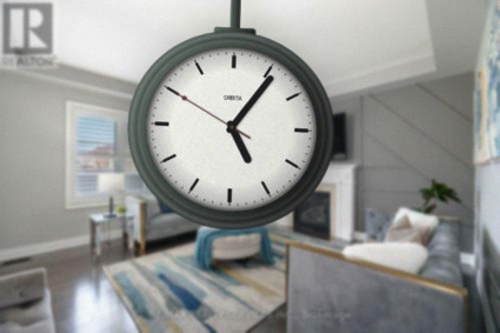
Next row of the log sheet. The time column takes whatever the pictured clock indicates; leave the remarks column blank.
5:05:50
